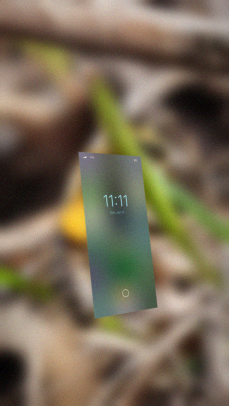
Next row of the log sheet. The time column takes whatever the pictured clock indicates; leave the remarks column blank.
11:11
